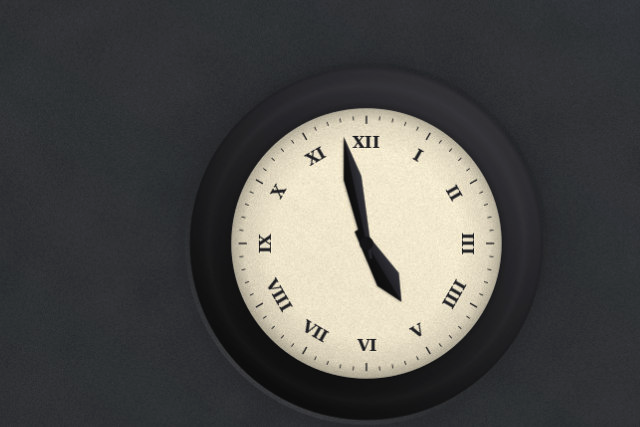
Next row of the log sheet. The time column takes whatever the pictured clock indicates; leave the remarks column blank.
4:58
